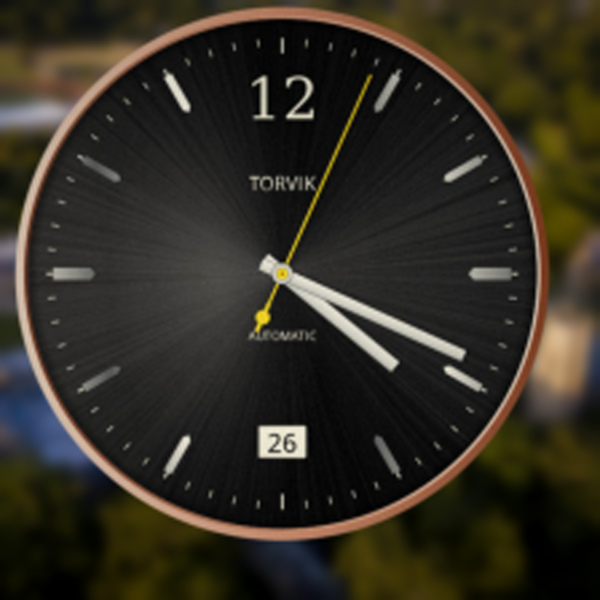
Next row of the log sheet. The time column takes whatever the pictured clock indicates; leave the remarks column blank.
4:19:04
